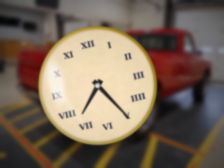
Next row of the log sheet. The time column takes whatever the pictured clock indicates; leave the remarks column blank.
7:25
